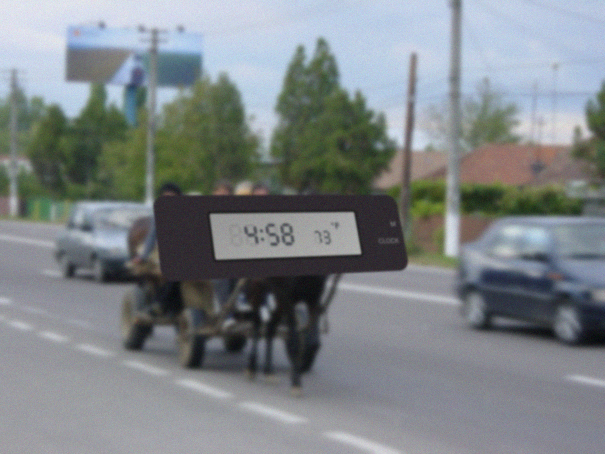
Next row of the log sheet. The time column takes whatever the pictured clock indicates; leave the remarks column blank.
4:58
